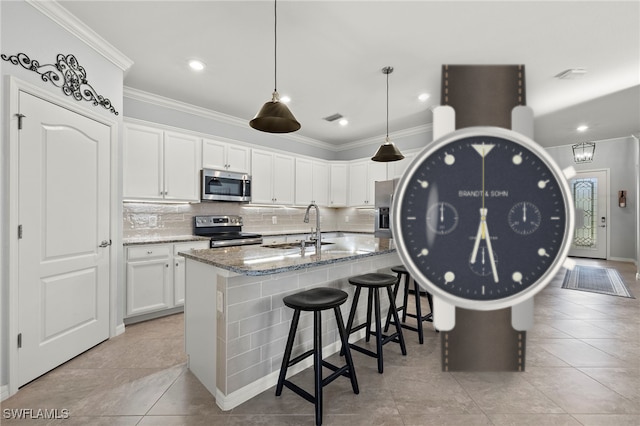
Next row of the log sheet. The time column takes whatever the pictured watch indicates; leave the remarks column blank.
6:28
